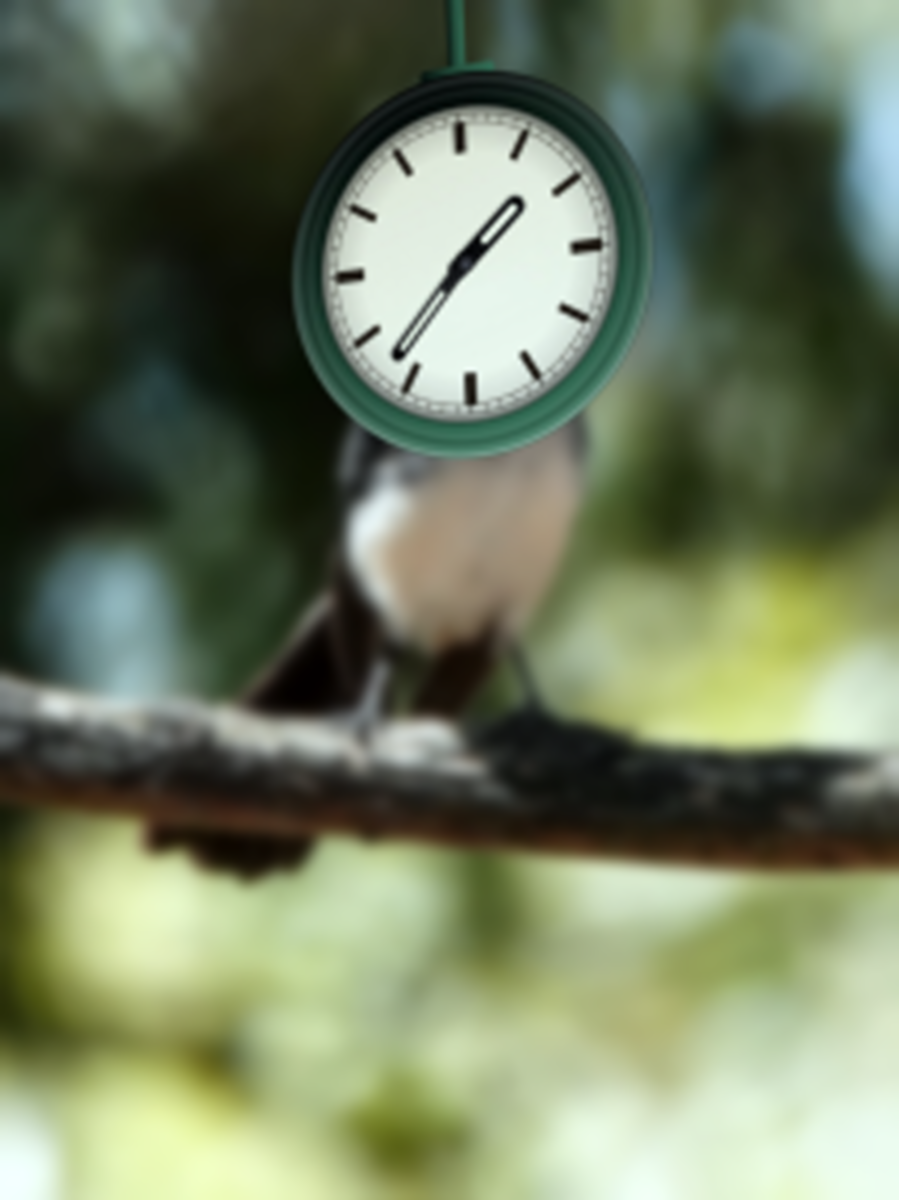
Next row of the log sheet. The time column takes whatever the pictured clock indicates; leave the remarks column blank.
1:37
